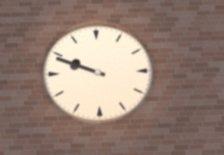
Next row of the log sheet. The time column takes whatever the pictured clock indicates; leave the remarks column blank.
9:49
